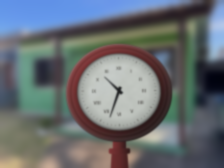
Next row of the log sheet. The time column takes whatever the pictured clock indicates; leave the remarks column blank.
10:33
